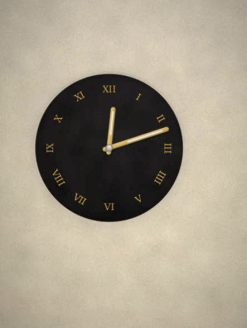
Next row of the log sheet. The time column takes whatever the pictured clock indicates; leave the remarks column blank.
12:12
